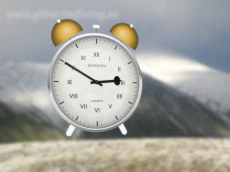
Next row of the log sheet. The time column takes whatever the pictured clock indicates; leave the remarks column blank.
2:50
